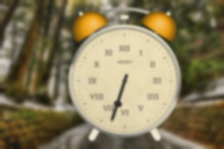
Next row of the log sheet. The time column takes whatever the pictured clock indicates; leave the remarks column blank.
6:33
